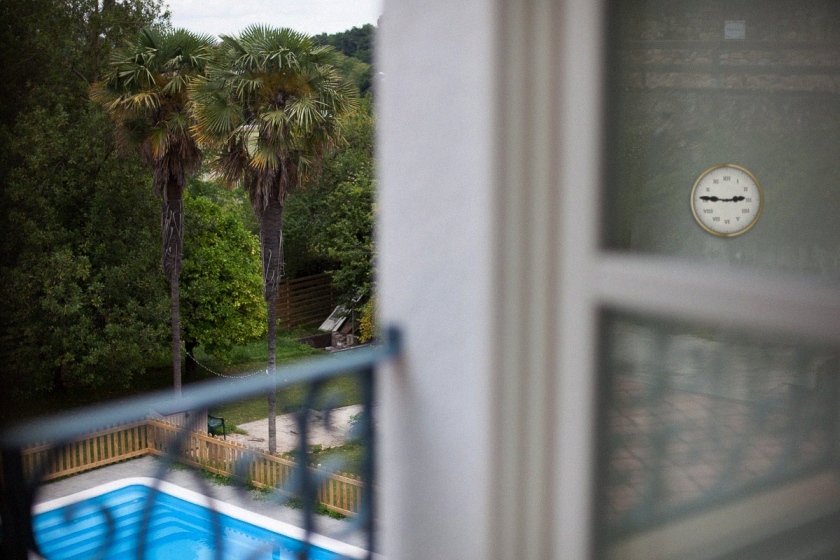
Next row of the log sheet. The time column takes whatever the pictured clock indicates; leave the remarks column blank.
2:46
